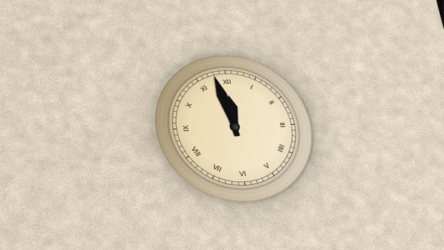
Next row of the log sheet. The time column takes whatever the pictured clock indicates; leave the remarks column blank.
11:58
